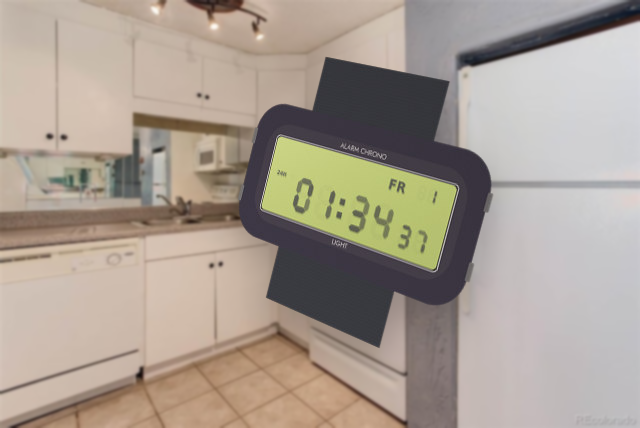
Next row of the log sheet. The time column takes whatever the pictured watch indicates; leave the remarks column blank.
1:34:37
